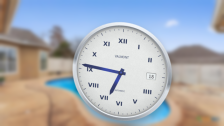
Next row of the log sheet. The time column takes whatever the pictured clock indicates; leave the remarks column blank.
6:46
